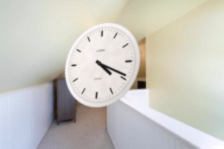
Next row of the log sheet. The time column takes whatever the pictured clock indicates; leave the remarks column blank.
4:19
